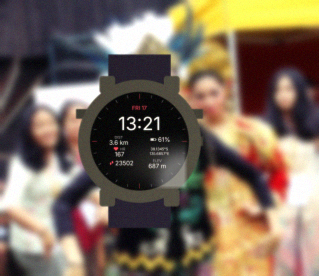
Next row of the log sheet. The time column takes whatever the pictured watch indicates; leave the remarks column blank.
13:21
